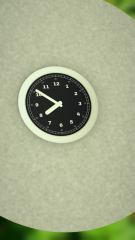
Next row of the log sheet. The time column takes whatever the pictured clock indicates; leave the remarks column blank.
7:51
